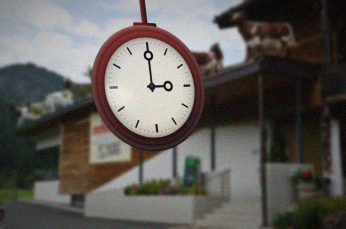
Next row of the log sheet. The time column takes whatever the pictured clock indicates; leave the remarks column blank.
3:00
